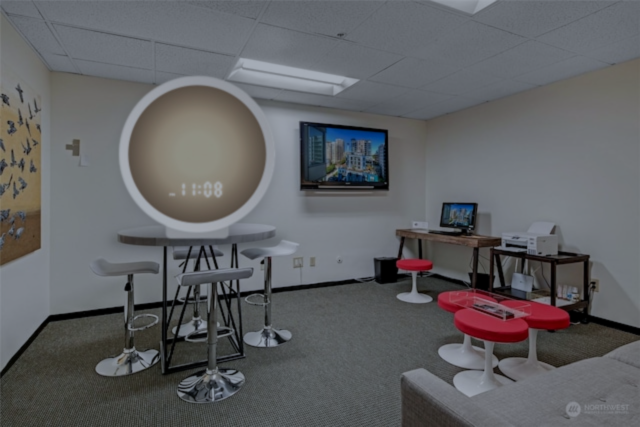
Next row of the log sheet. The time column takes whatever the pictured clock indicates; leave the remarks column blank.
11:08
